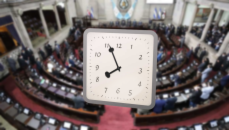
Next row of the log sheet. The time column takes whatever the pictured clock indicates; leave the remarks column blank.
7:56
